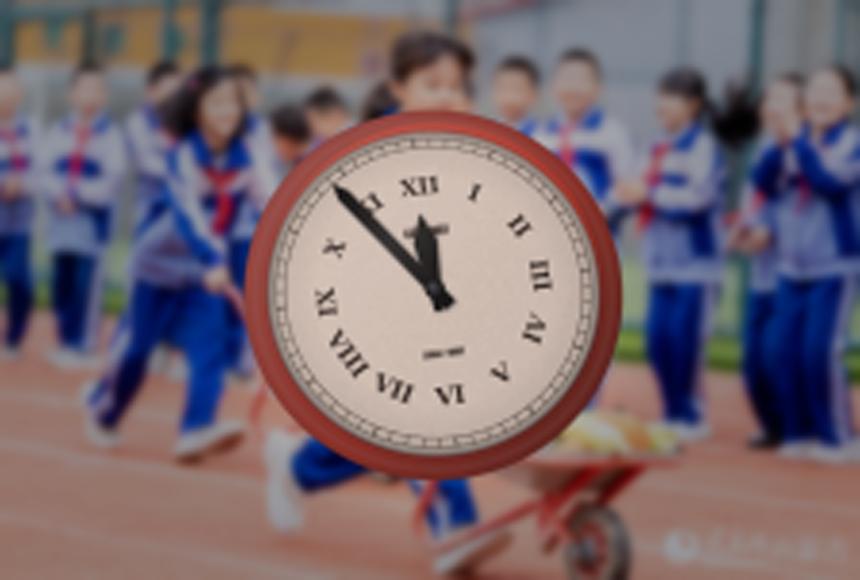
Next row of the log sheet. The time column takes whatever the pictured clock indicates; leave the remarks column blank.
11:54
